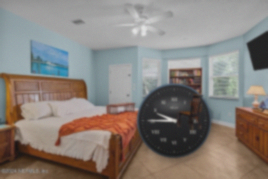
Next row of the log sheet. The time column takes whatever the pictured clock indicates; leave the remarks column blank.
9:45
